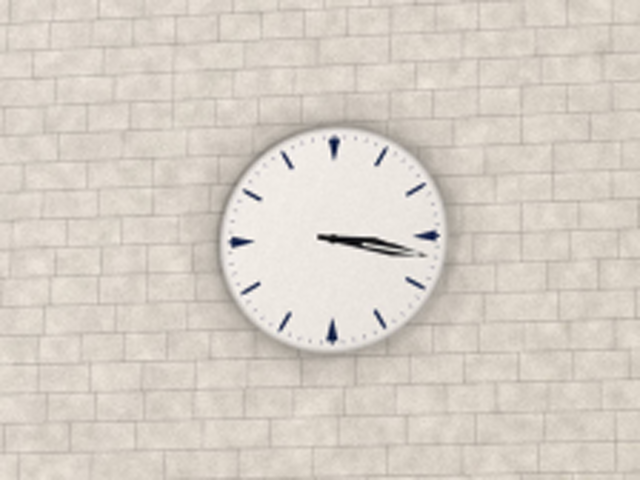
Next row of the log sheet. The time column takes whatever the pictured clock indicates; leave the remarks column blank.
3:17
